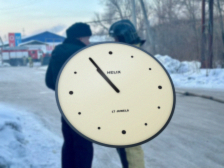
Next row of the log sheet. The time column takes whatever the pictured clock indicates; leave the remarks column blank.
10:55
